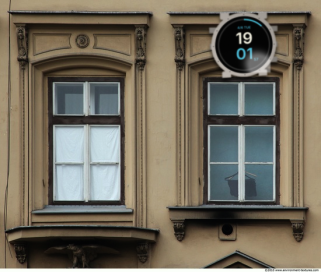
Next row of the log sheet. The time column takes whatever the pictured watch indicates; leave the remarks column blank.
19:01
